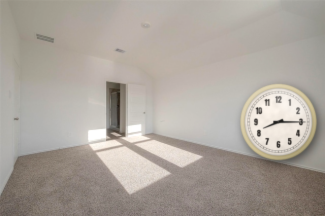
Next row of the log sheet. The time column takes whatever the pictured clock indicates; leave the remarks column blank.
8:15
